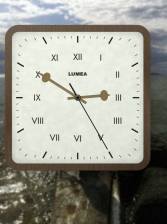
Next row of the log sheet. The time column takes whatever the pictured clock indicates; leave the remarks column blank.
2:50:25
